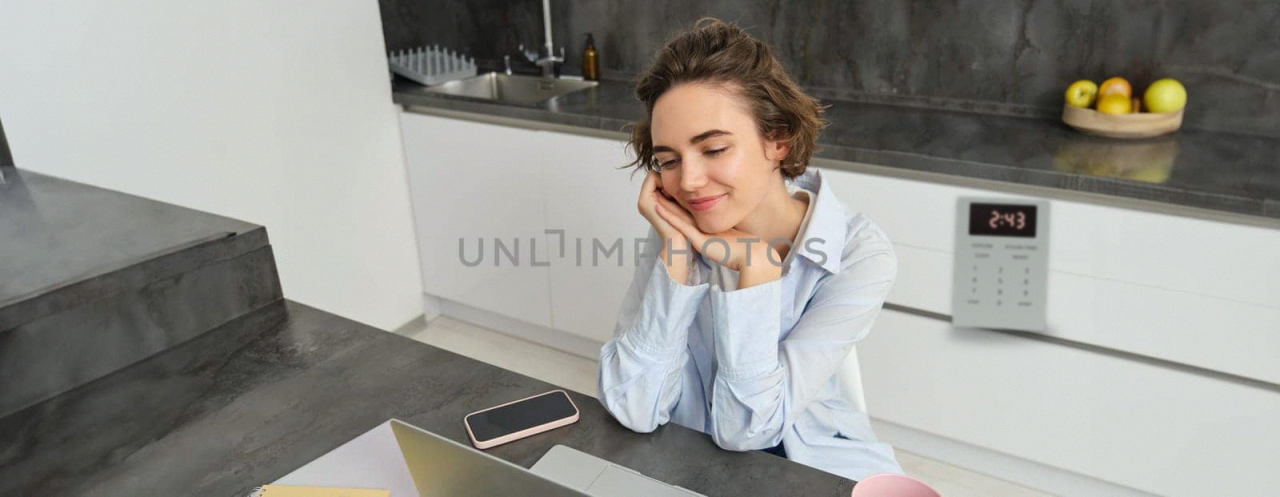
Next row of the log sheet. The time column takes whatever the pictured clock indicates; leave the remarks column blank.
2:43
